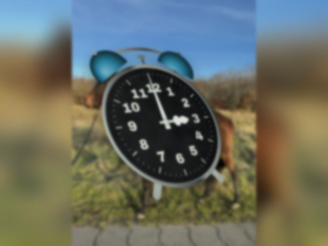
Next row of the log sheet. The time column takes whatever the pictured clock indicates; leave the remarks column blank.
3:00
